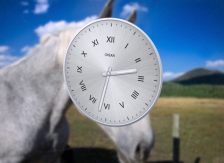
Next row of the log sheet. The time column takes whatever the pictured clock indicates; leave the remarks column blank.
2:32
